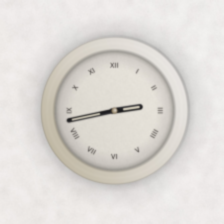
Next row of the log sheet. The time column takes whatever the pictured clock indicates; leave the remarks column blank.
2:43
